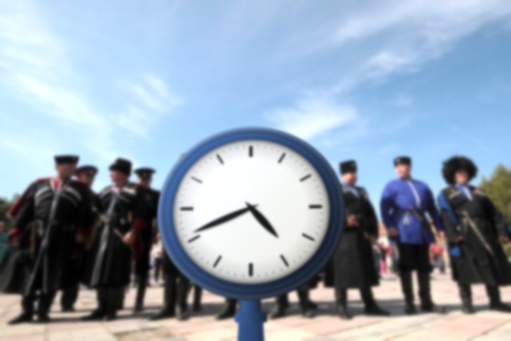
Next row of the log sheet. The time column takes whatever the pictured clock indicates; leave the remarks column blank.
4:41
